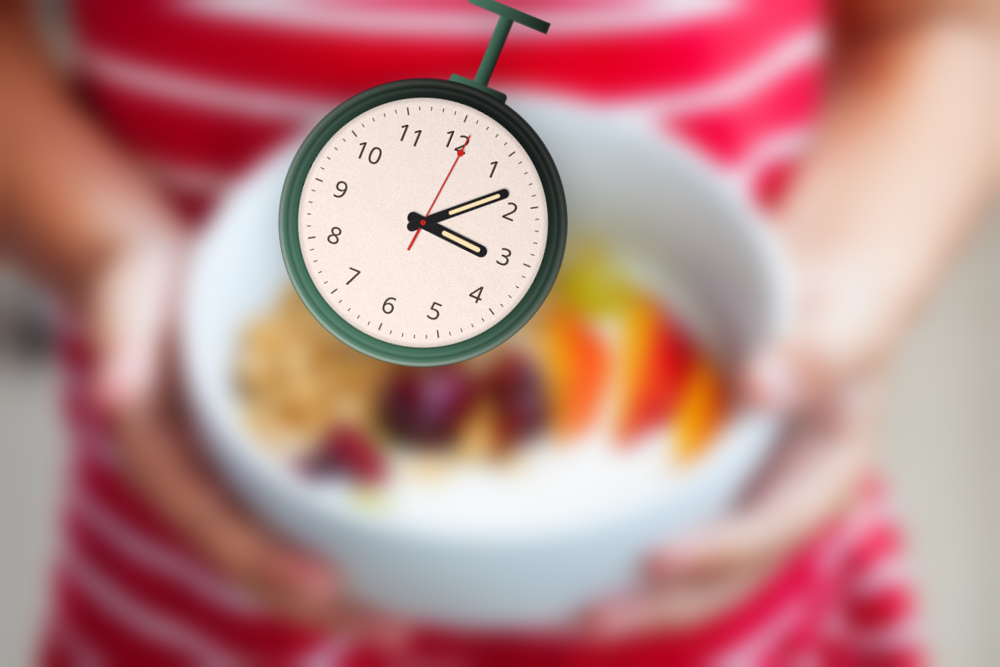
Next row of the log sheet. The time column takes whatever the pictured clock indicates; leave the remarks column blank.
3:08:01
